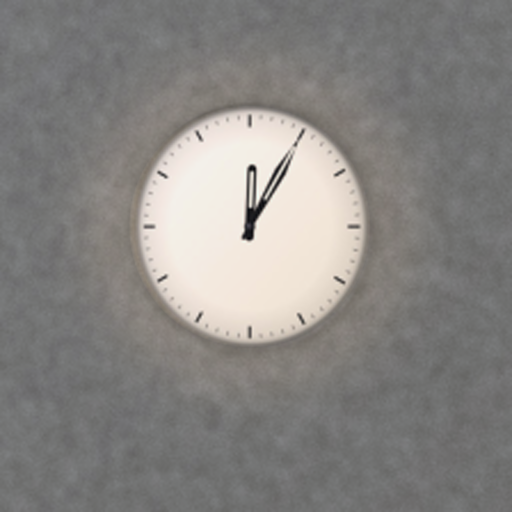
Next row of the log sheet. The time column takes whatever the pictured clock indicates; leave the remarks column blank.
12:05
